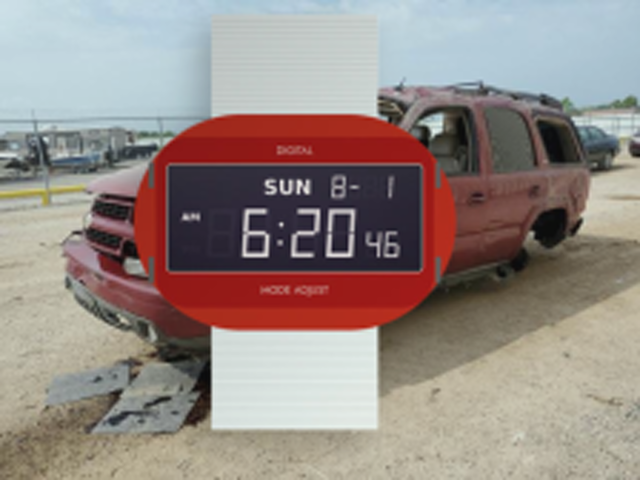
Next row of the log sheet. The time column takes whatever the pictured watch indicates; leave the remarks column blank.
6:20:46
